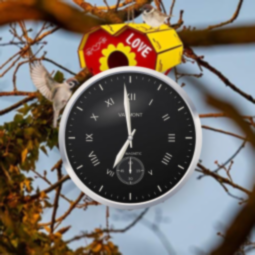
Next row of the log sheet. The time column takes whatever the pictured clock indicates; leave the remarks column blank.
6:59
